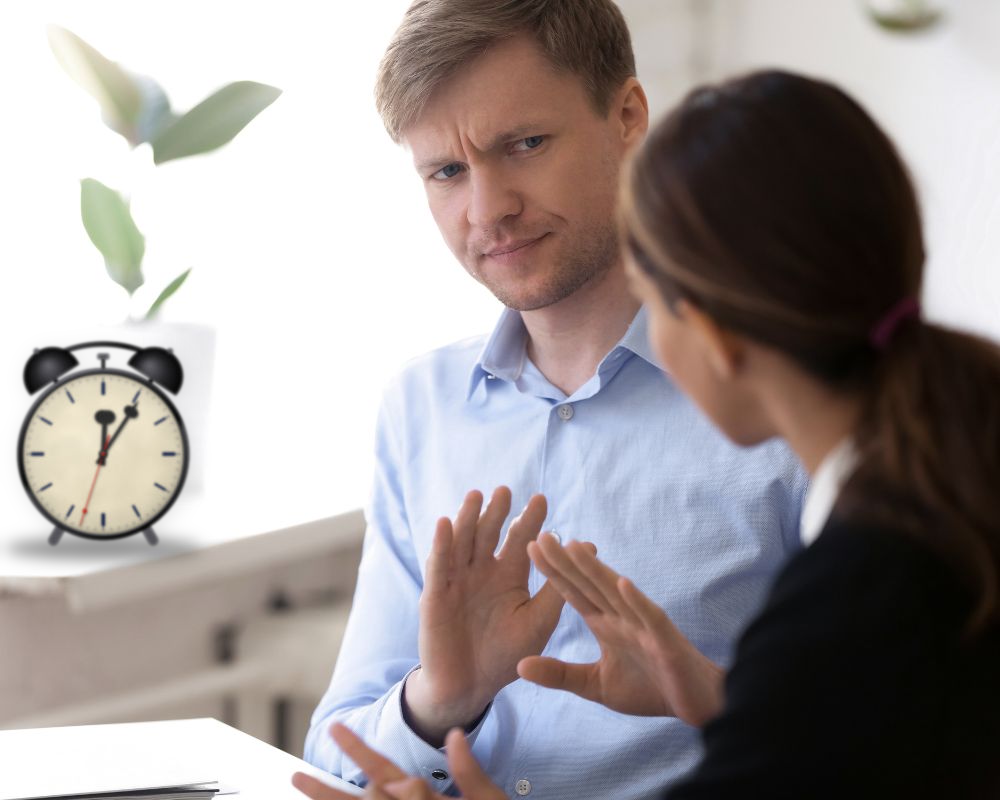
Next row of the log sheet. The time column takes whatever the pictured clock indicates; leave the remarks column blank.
12:05:33
